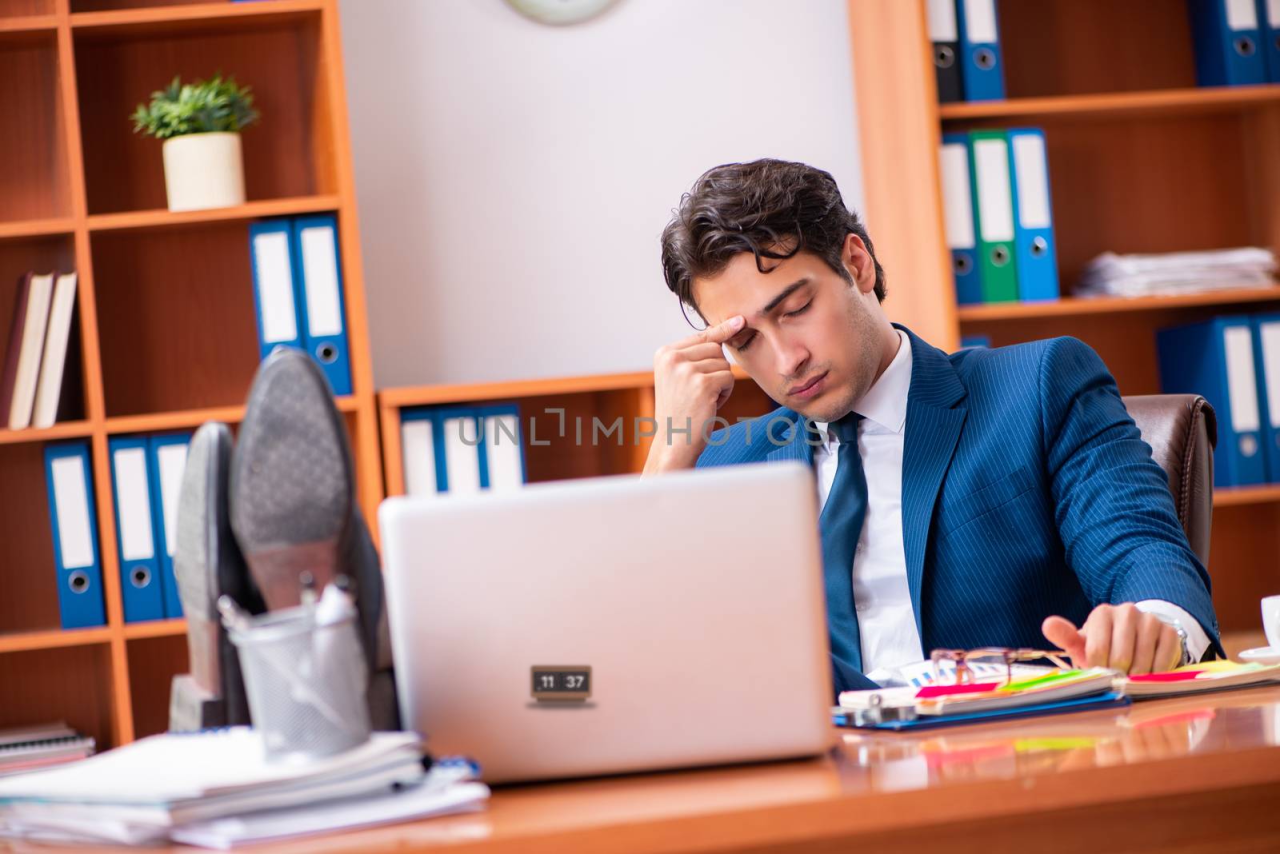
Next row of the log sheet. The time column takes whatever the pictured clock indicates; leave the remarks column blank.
11:37
